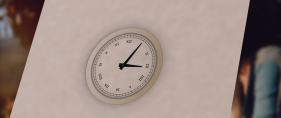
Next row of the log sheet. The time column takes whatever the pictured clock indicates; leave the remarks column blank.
3:05
